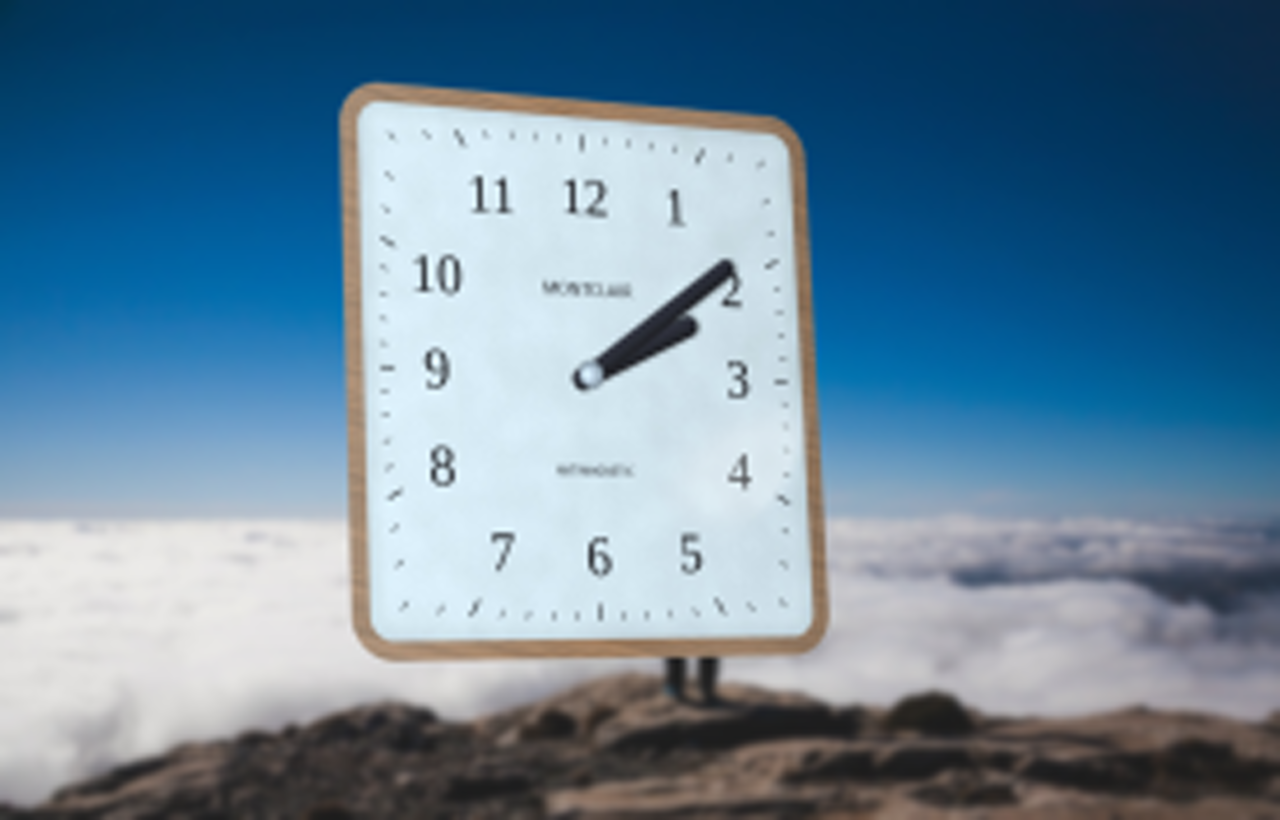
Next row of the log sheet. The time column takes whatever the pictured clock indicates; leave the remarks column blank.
2:09
